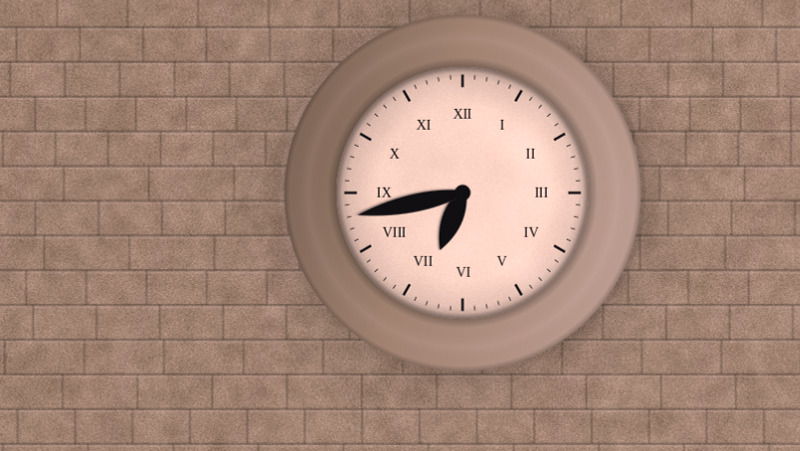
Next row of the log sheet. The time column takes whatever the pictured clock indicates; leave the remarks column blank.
6:43
